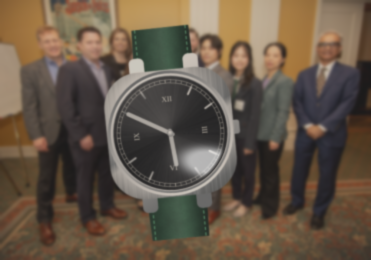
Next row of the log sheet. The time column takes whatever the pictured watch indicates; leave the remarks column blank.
5:50
